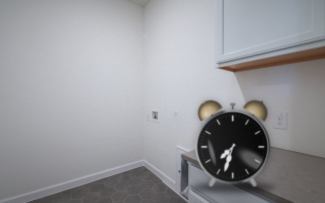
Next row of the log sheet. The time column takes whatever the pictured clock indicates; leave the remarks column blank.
7:33
